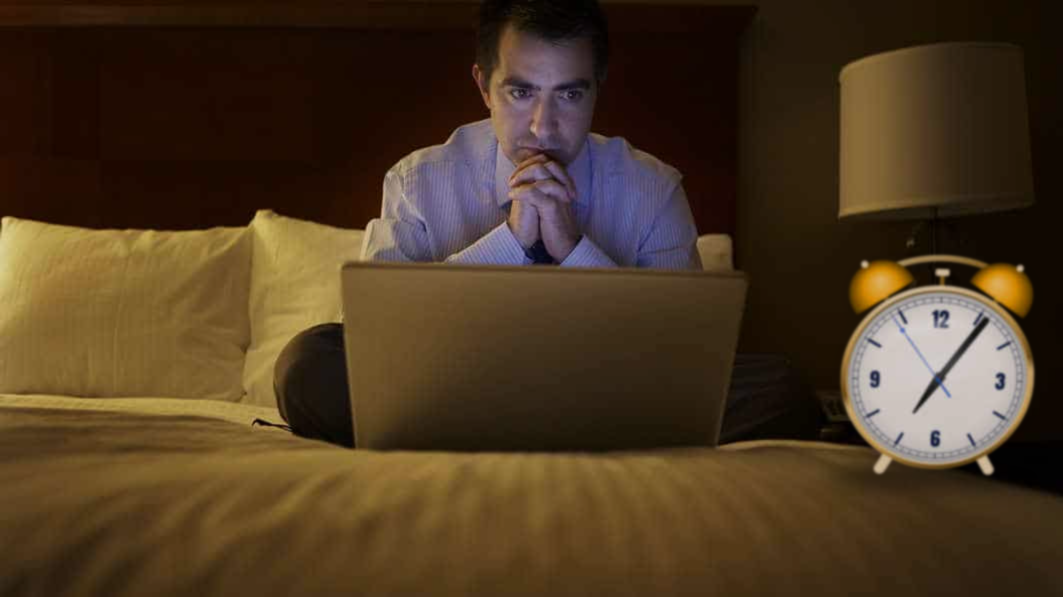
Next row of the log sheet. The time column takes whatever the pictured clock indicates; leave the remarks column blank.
7:05:54
